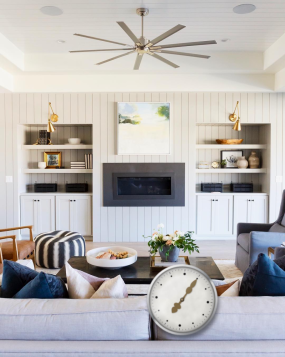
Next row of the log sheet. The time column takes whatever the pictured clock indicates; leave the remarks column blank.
7:05
